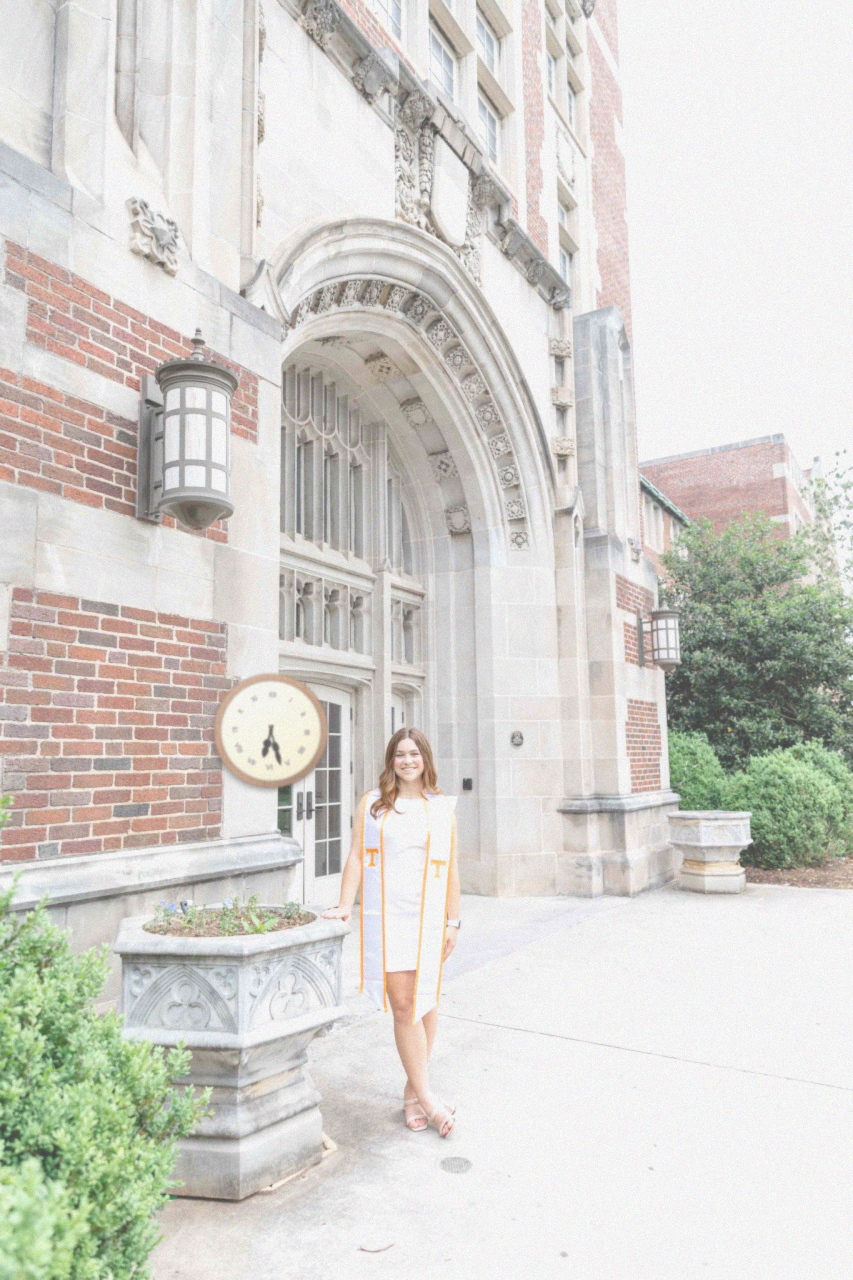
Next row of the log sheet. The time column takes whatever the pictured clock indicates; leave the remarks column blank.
6:27
